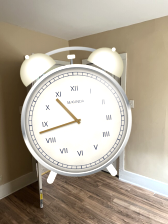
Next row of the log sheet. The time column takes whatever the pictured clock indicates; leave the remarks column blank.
10:43
